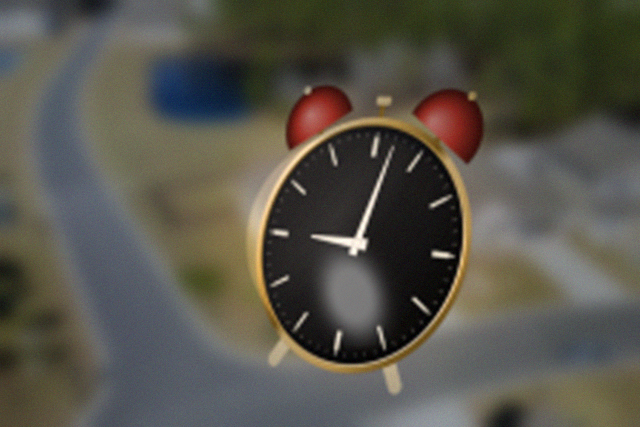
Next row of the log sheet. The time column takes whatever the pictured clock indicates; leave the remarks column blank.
9:02
